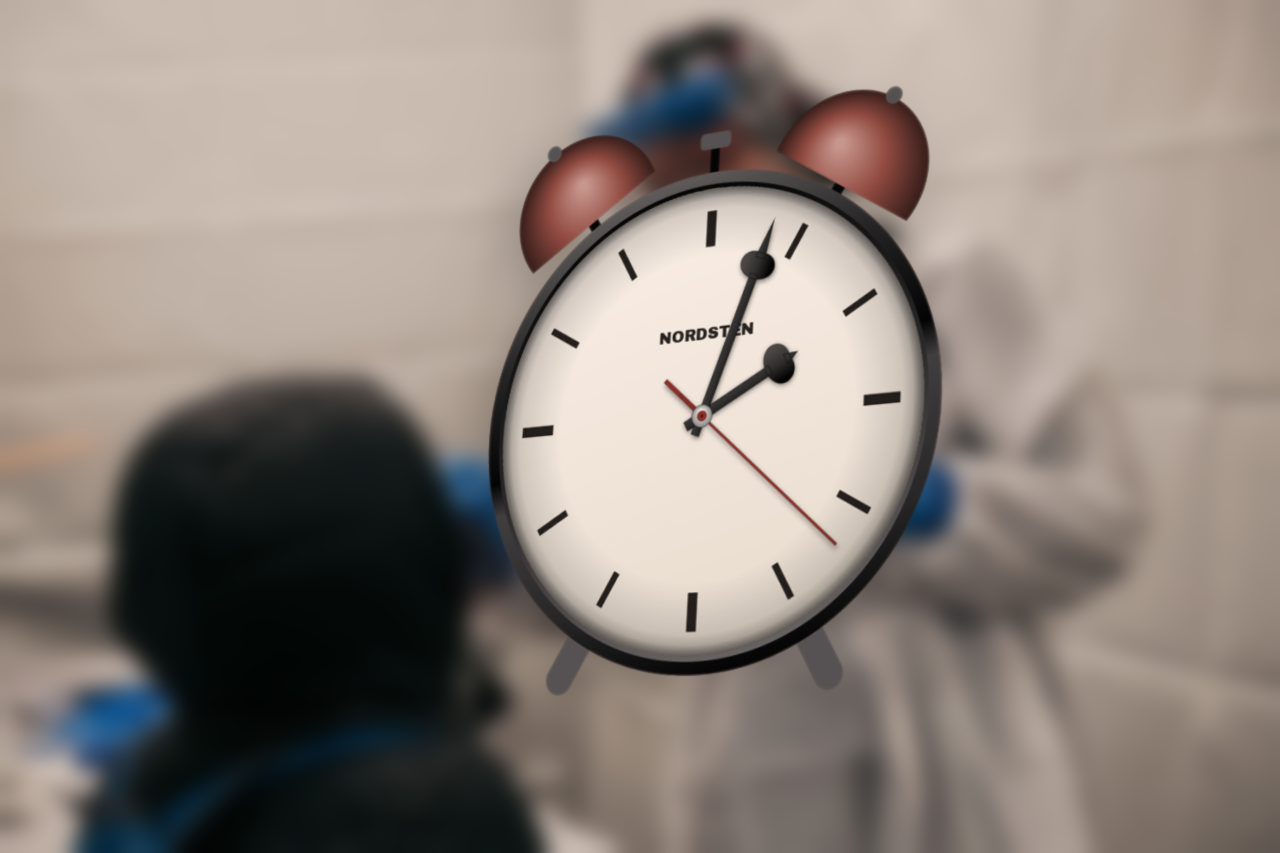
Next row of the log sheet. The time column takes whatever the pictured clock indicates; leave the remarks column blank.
2:03:22
